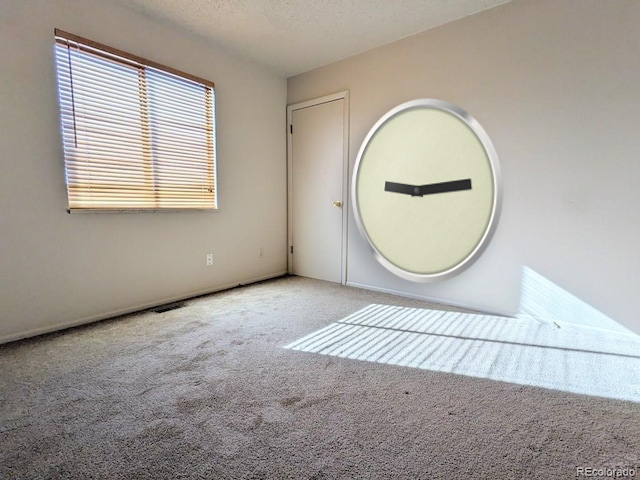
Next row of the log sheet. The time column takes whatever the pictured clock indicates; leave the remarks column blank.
9:14
